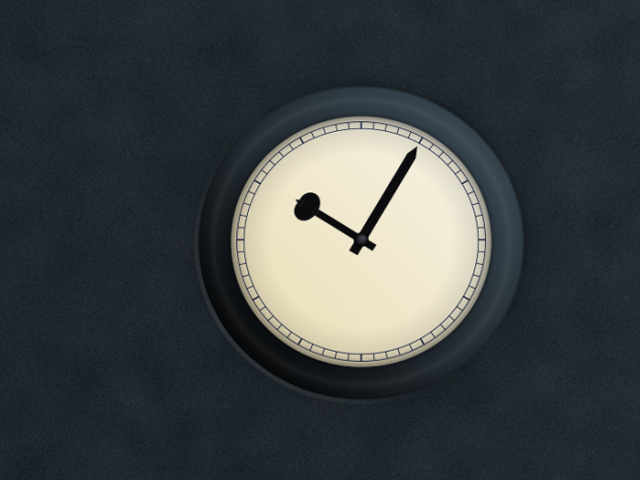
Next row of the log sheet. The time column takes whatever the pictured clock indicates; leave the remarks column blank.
10:05
